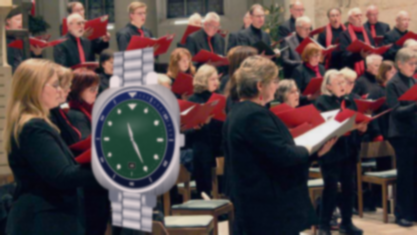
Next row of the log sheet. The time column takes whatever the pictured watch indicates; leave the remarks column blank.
11:25
